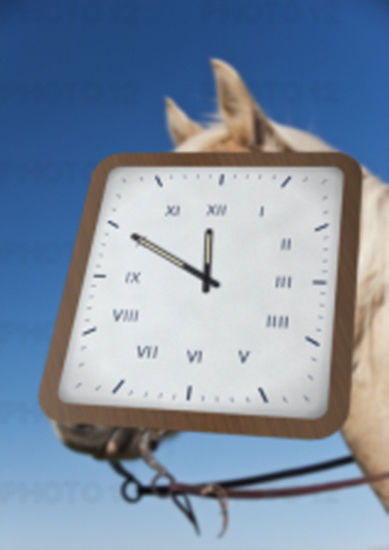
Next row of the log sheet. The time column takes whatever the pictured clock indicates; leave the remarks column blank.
11:50
